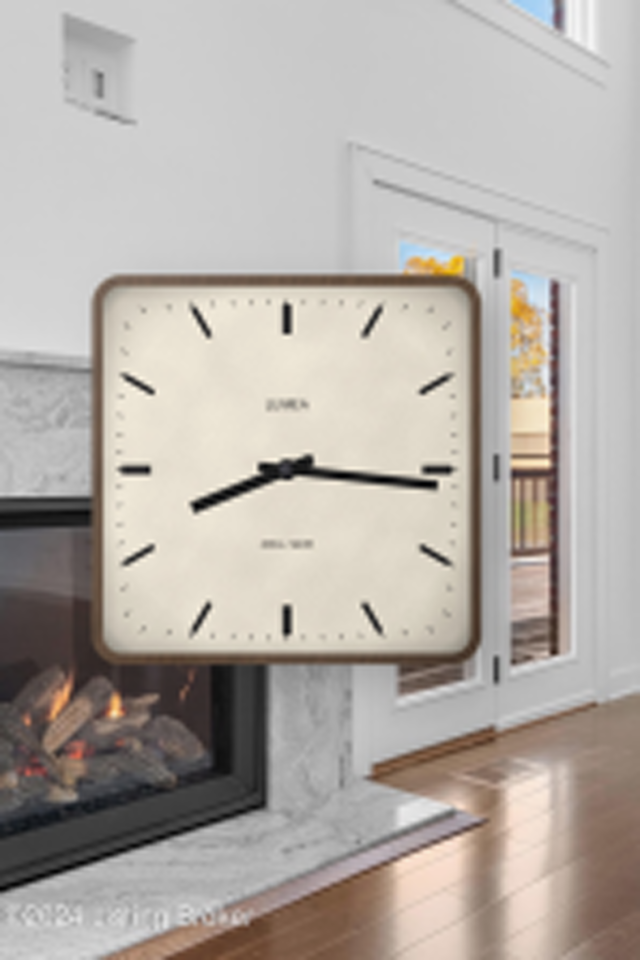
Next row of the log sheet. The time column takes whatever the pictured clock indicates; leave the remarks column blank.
8:16
